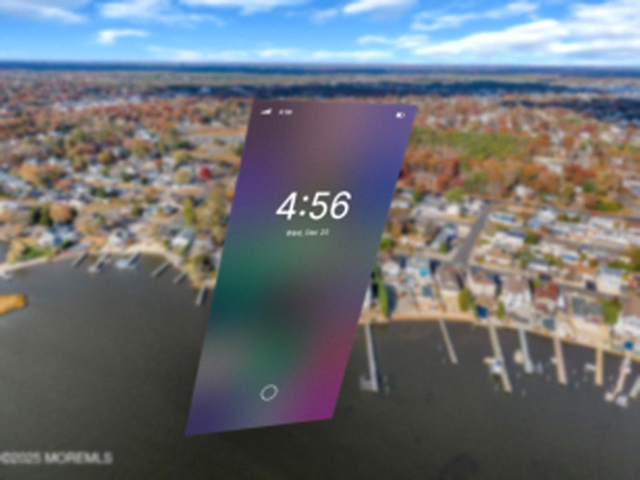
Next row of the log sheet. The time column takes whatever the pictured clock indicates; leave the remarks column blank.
4:56
